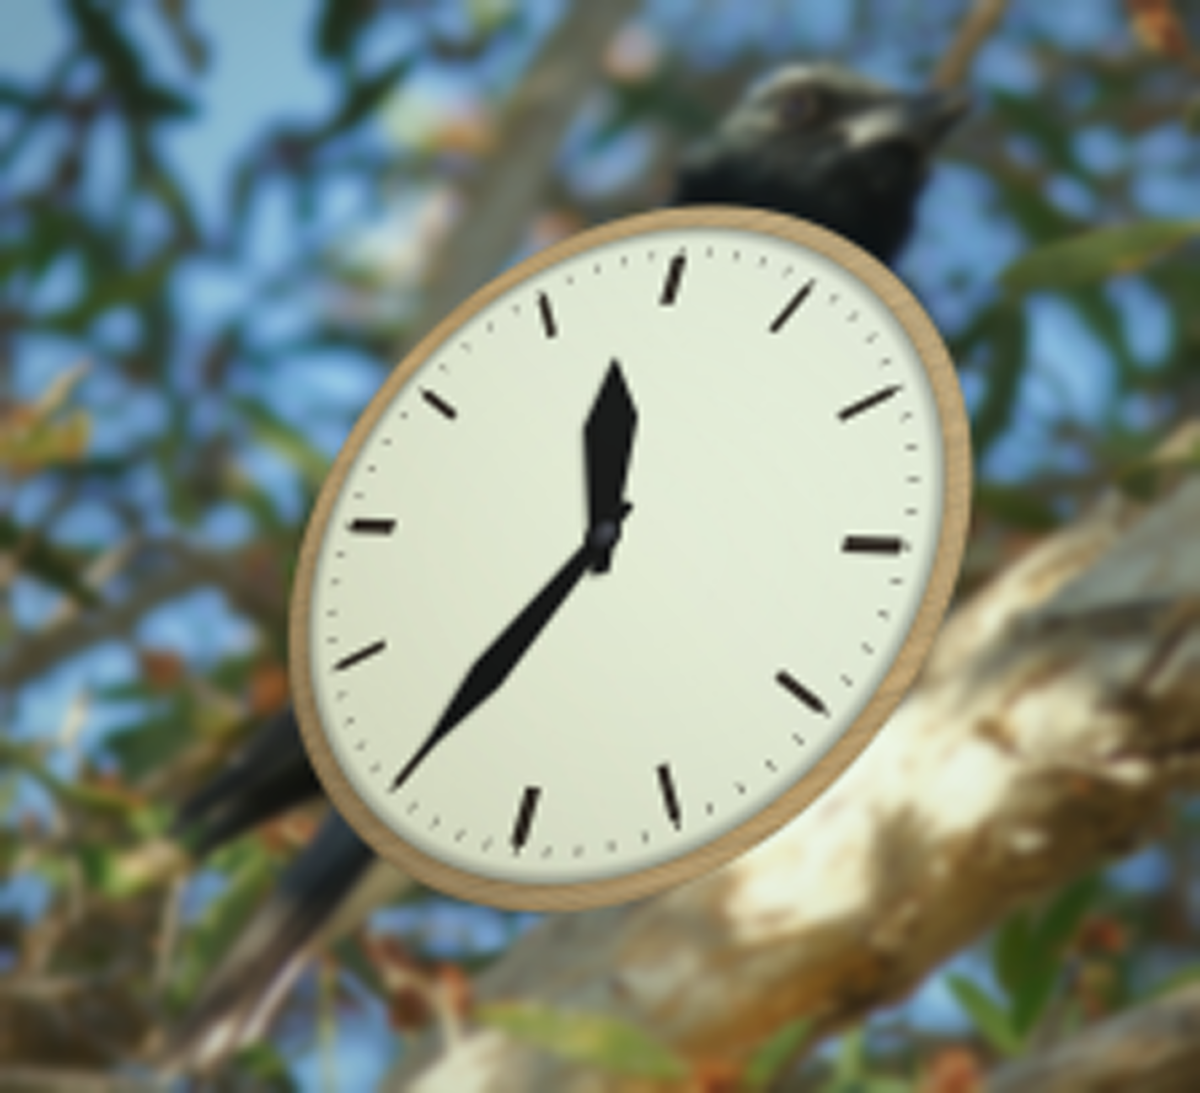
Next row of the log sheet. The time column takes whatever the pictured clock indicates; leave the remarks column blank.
11:35
